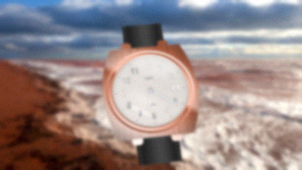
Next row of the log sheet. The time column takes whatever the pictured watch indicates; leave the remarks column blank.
6:21
